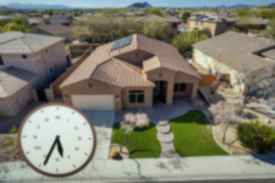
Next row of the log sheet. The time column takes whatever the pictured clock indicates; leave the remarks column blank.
5:34
